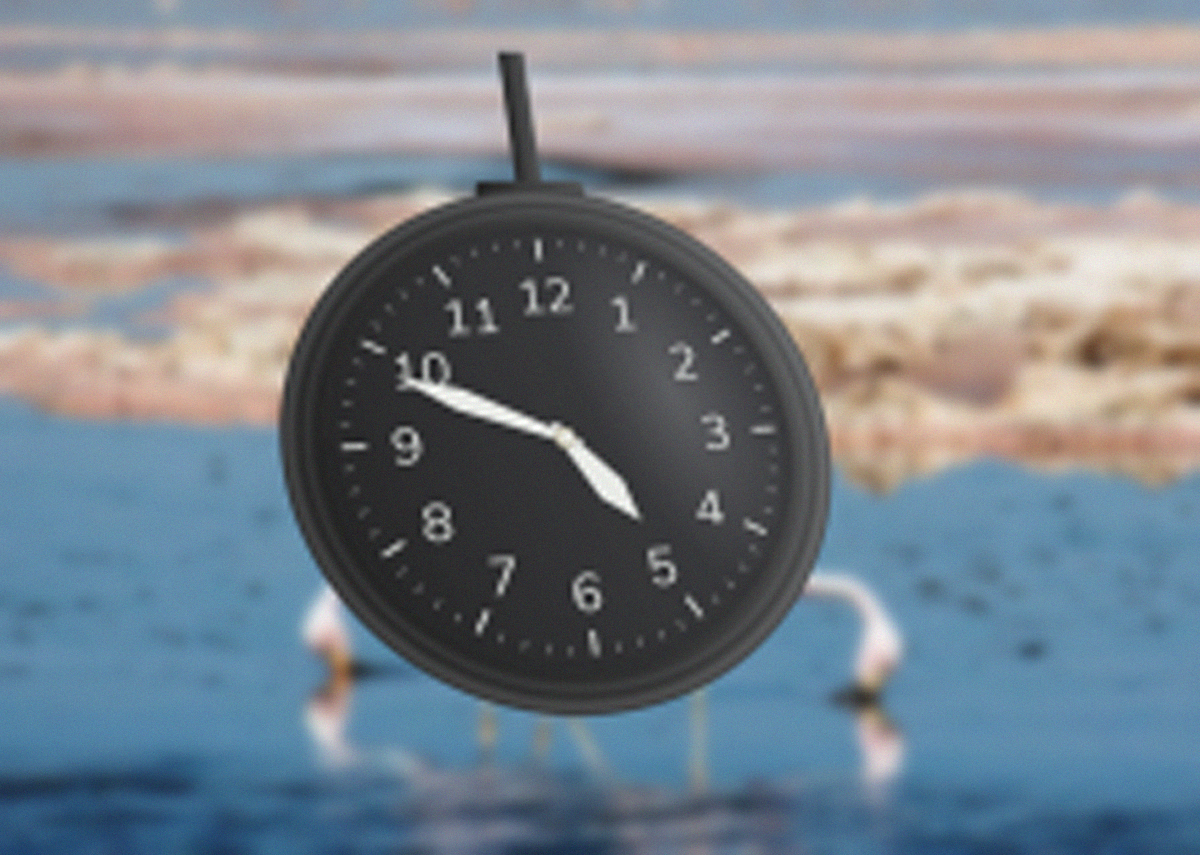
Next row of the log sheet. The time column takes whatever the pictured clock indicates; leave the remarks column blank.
4:49
